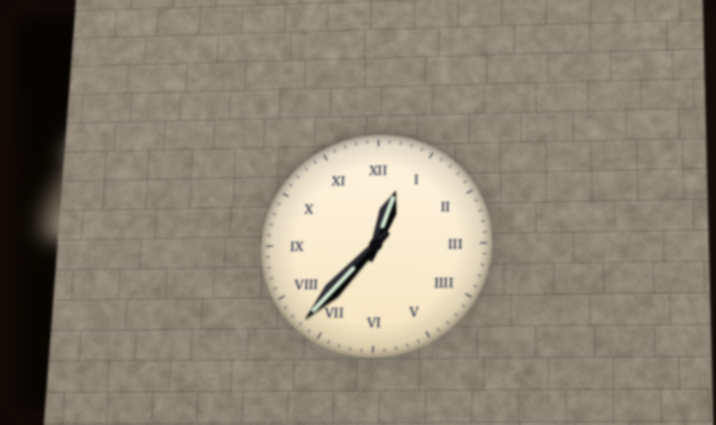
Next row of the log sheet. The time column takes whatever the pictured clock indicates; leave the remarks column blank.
12:37
